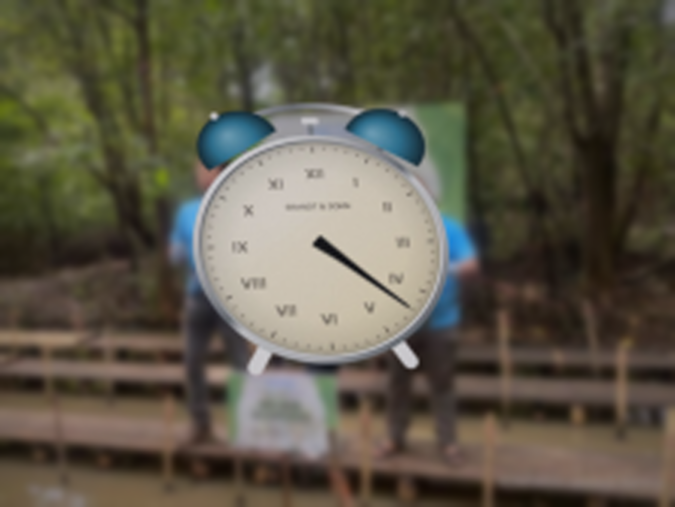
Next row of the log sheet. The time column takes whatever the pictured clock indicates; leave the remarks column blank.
4:22
